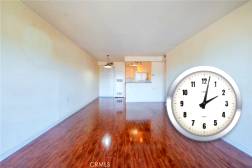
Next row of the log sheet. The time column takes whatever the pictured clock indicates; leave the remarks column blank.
2:02
